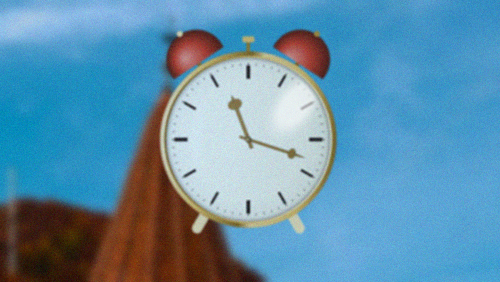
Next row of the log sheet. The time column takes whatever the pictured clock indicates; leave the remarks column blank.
11:18
